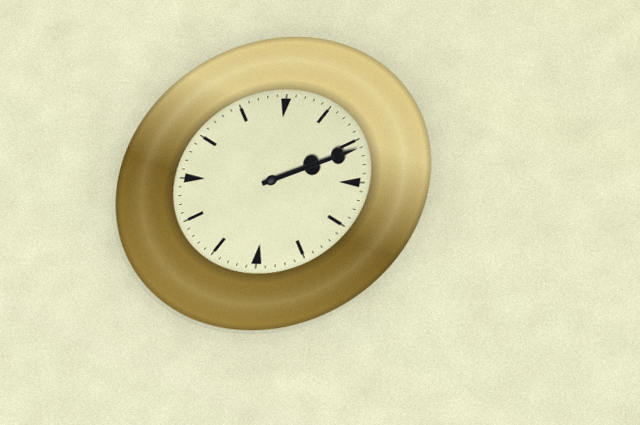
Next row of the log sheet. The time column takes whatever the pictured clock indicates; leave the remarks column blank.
2:11
